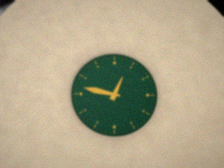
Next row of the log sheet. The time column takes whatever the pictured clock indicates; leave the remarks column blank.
12:47
